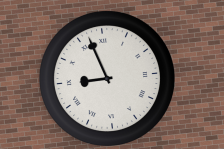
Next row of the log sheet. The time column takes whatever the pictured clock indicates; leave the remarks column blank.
8:57
